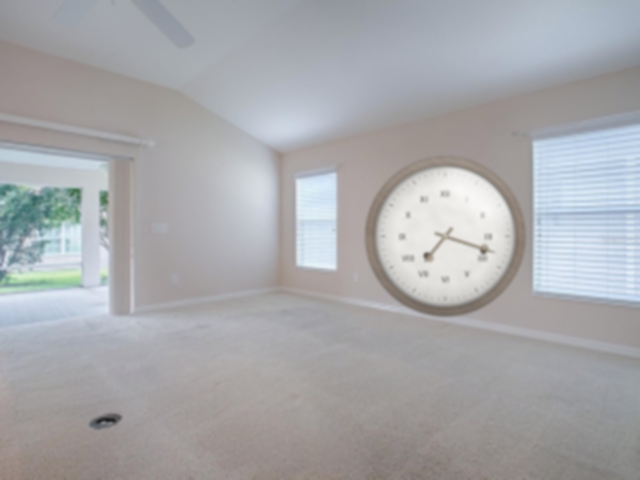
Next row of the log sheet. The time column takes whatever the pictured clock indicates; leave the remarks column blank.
7:18
